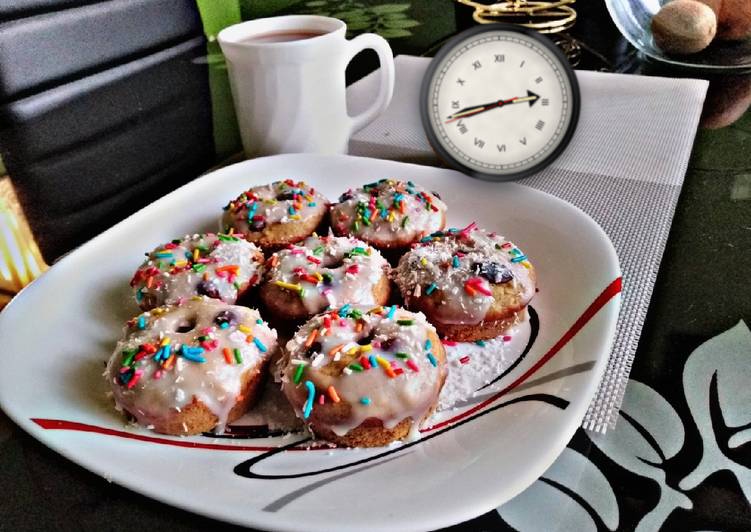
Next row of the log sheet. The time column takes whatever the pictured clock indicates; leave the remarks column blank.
2:42:42
